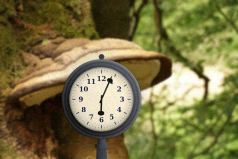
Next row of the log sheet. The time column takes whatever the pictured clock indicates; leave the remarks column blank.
6:04
